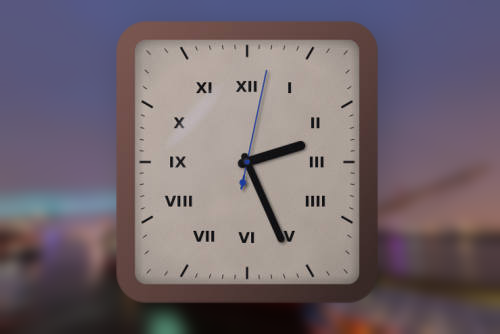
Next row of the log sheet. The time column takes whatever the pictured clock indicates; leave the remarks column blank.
2:26:02
